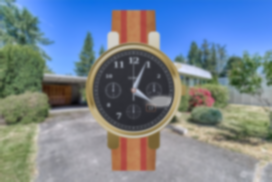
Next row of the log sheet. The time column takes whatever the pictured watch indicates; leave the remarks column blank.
4:04
